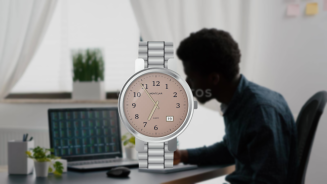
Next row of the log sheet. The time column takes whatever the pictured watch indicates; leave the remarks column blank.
6:54
